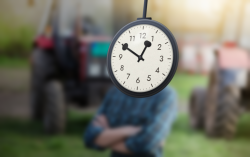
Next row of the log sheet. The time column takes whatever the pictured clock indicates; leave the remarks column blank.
12:50
